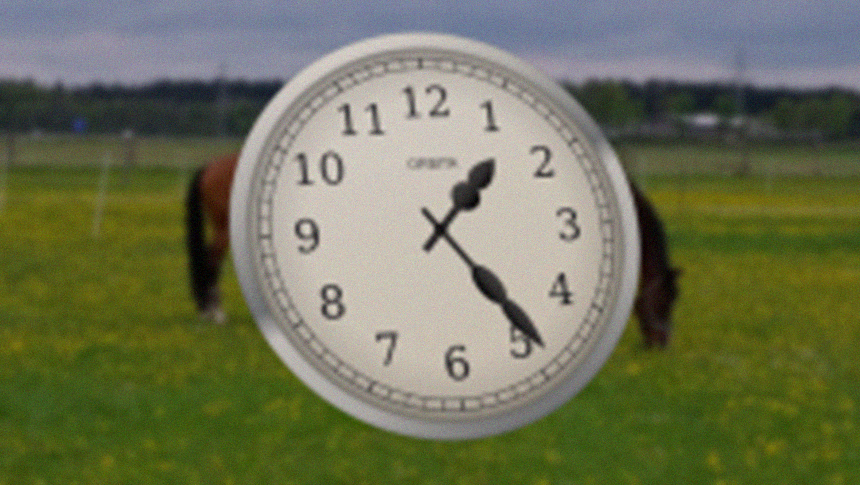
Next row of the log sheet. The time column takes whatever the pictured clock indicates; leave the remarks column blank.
1:24
